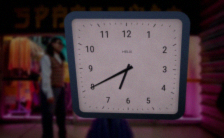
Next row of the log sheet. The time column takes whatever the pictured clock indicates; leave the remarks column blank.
6:40
